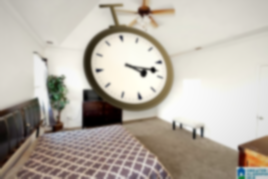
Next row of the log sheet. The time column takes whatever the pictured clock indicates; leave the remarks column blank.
4:18
